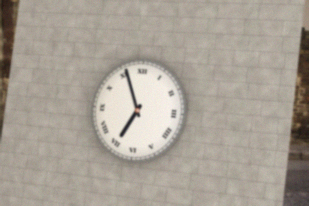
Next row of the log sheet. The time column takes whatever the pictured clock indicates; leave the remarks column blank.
6:56
